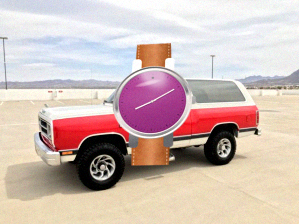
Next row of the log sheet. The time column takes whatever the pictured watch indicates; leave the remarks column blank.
8:10
